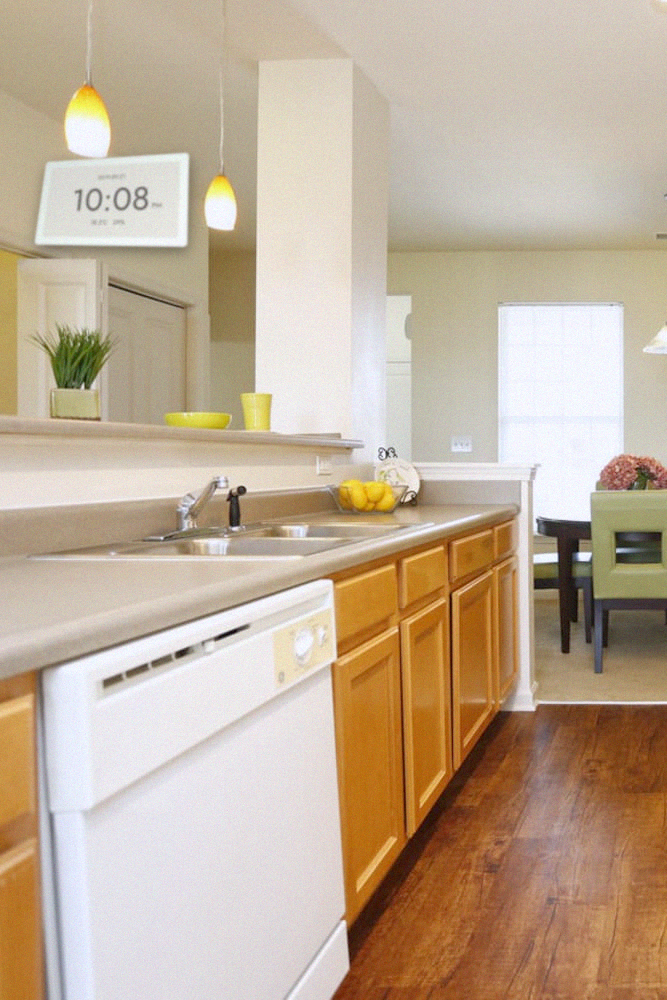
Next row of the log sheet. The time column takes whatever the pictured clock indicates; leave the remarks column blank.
10:08
